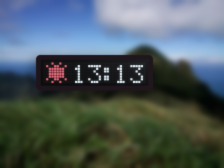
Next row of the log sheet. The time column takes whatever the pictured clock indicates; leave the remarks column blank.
13:13
